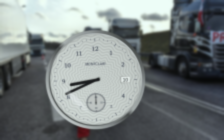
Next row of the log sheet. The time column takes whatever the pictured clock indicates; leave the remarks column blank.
8:41
